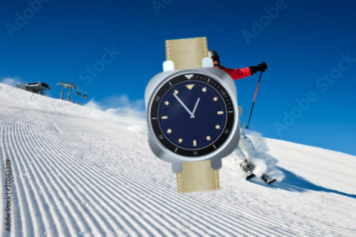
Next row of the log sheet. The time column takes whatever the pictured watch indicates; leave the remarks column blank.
12:54
